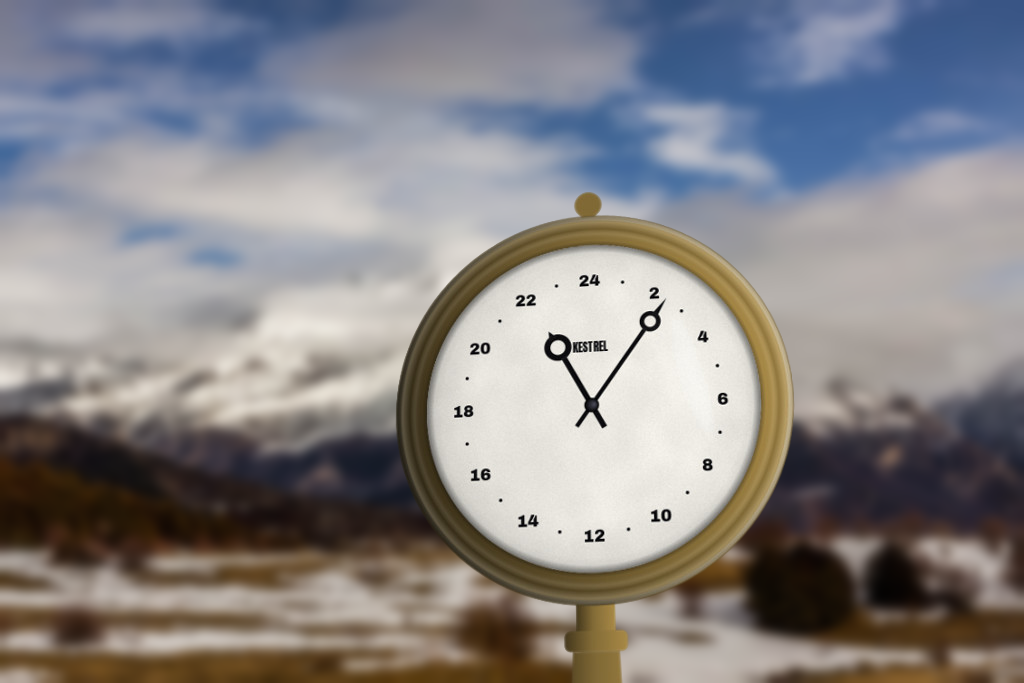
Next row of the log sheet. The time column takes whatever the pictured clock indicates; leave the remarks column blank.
22:06
